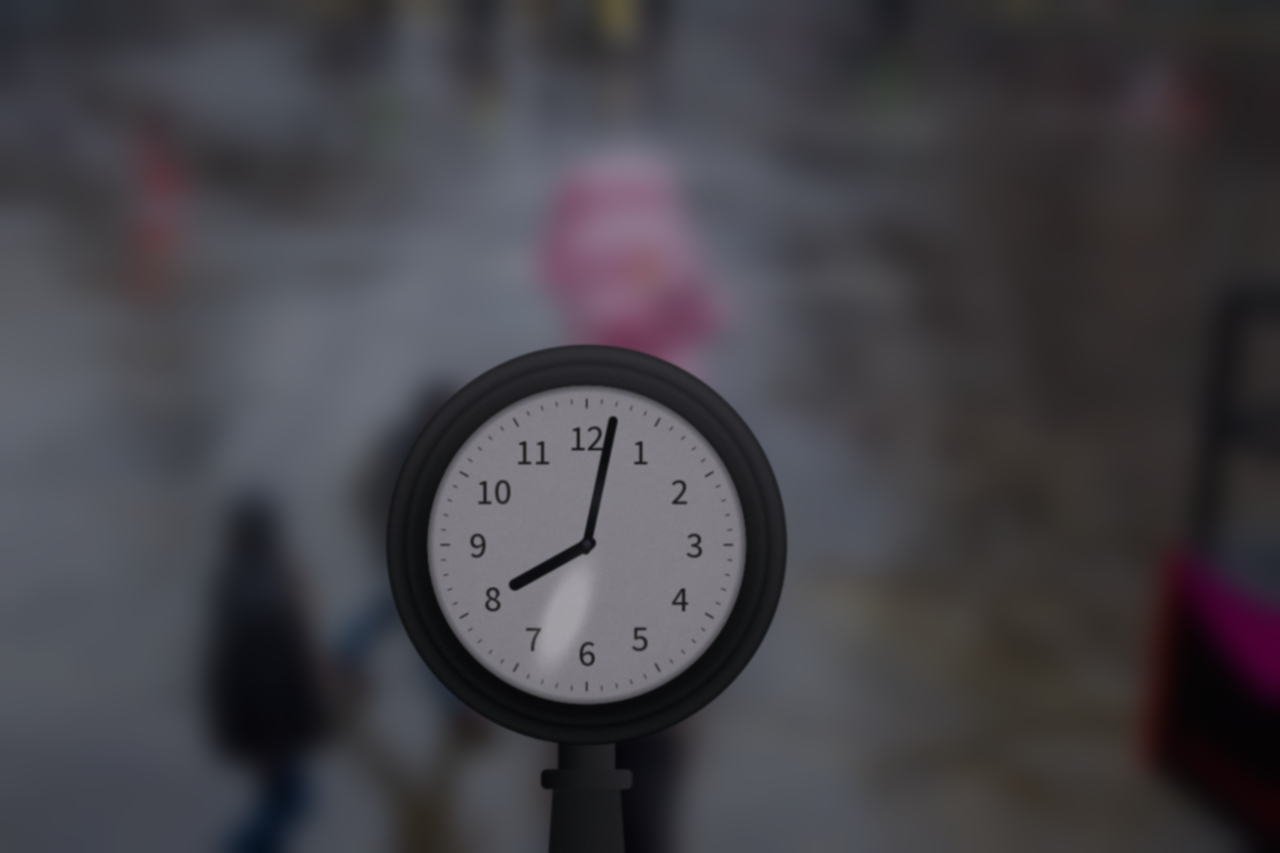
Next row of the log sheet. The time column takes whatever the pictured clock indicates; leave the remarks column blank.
8:02
